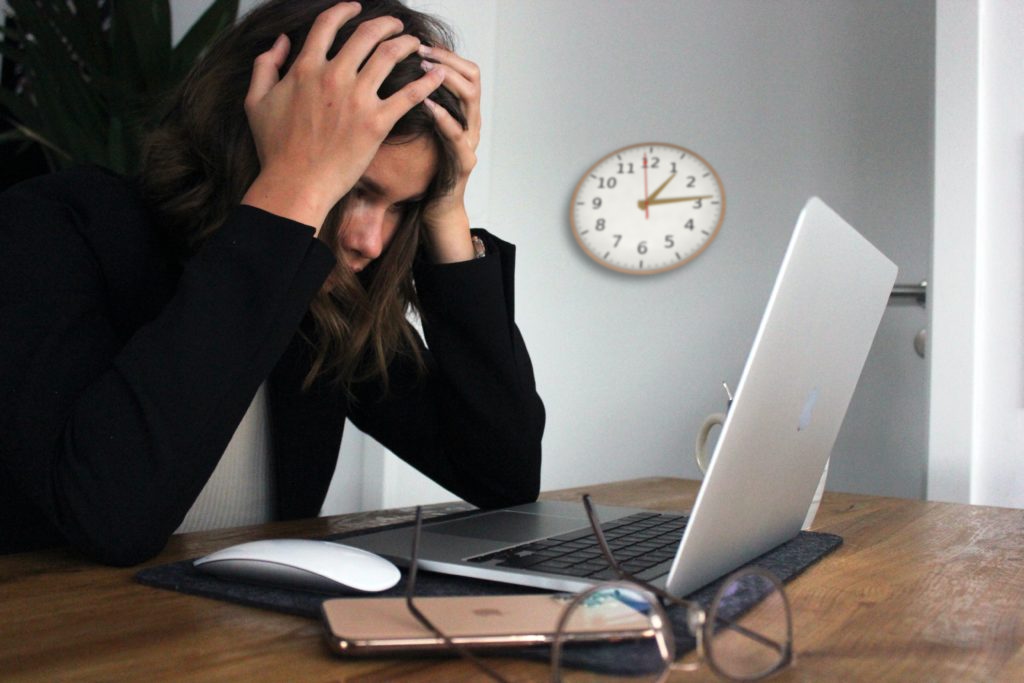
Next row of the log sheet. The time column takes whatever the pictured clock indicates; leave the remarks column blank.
1:13:59
